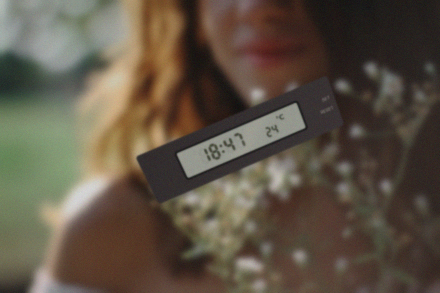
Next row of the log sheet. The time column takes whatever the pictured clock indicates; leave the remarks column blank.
18:47
